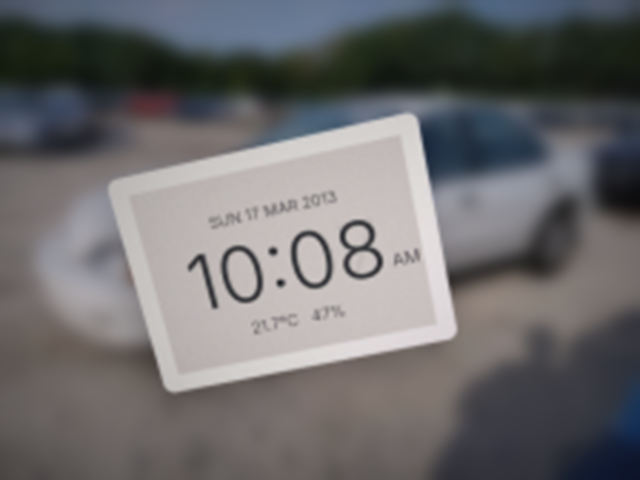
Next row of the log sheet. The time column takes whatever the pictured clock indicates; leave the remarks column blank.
10:08
